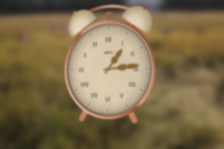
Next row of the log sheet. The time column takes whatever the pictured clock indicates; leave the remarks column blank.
1:14
